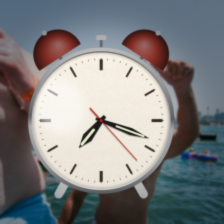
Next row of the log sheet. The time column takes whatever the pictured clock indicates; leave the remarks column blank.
7:18:23
